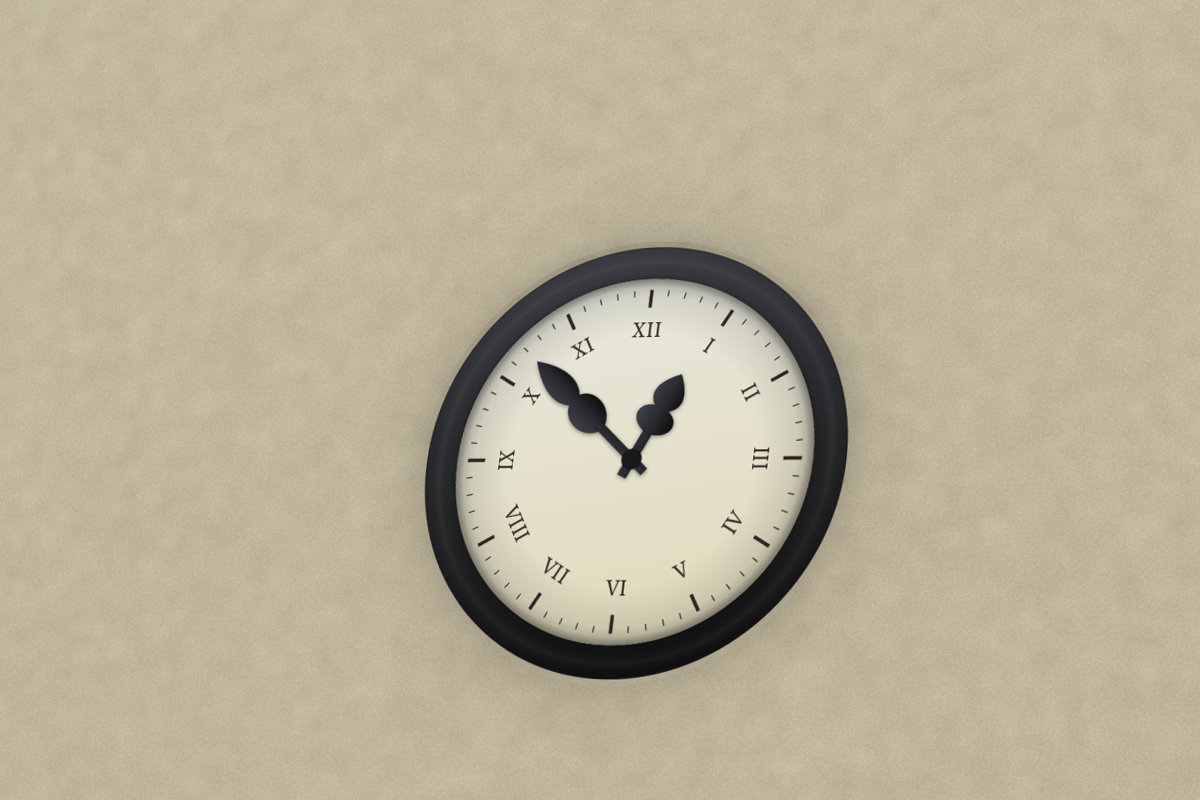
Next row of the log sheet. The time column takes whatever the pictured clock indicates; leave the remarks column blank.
12:52
